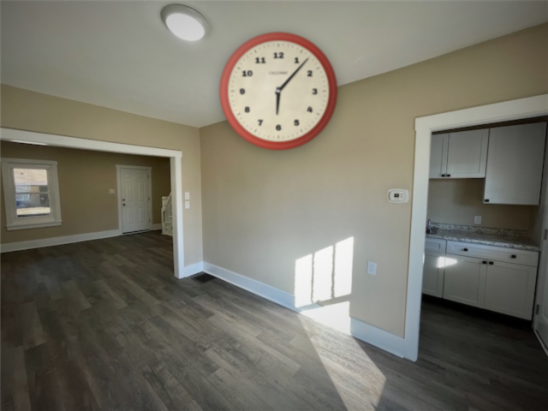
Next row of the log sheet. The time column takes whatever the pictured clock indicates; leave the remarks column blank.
6:07
